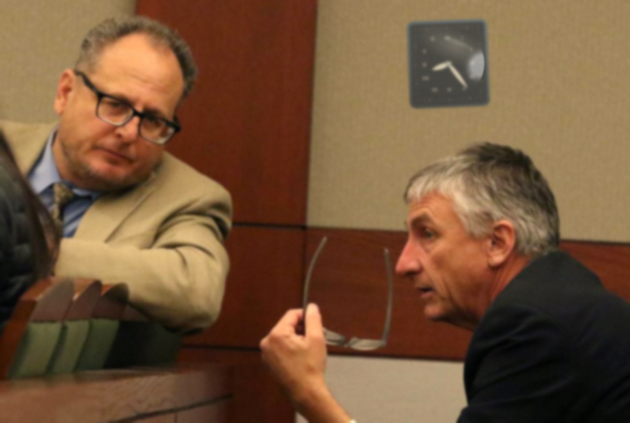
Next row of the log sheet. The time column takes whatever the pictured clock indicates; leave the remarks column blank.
8:24
